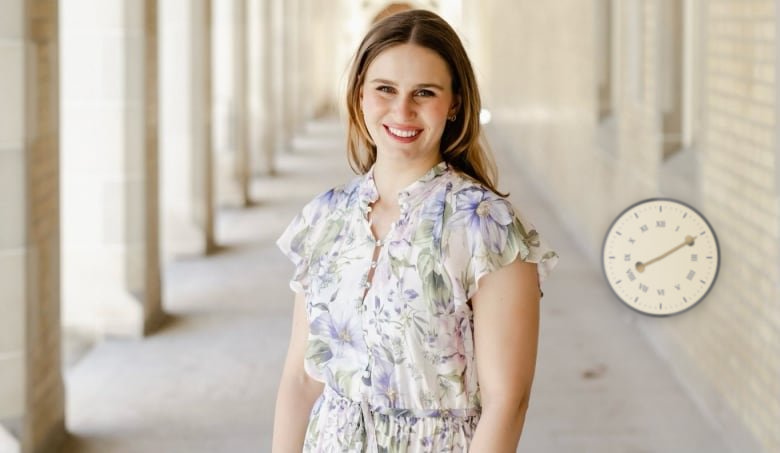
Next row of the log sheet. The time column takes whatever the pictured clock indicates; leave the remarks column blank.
8:10
